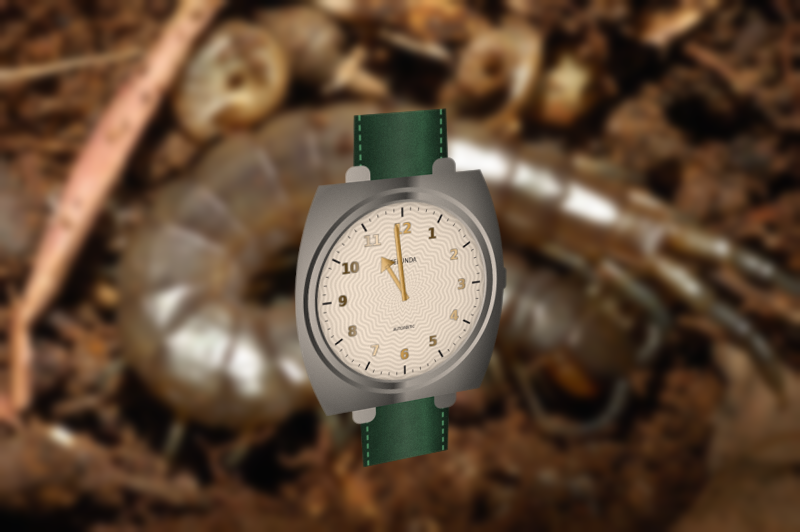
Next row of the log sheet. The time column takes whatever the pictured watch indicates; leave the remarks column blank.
10:59
